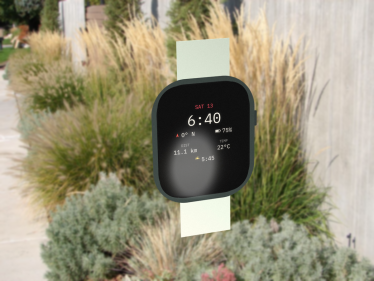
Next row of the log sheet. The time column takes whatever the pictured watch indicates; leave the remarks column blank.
6:40
